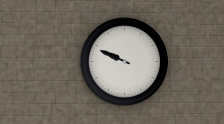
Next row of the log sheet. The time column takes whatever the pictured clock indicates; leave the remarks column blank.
9:49
